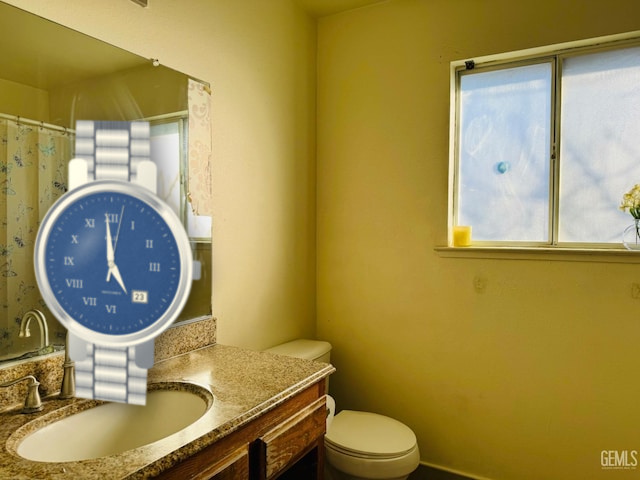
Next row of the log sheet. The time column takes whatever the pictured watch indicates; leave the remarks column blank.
4:59:02
